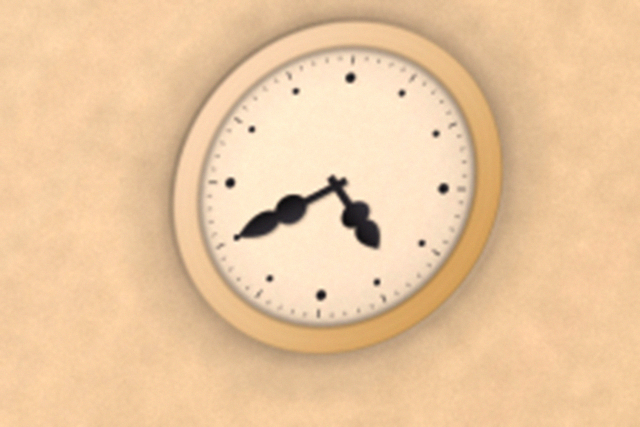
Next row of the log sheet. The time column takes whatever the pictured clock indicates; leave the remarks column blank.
4:40
